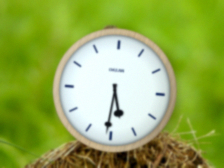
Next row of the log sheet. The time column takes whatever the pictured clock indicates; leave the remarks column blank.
5:31
